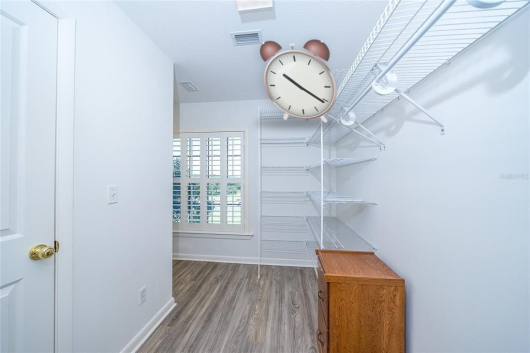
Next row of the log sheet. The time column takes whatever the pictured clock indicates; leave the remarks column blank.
10:21
